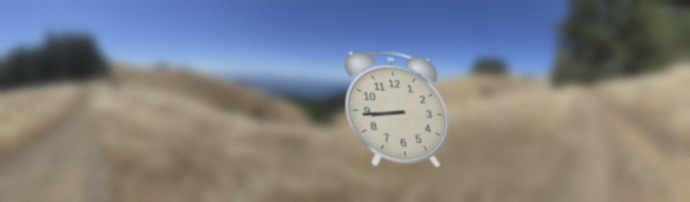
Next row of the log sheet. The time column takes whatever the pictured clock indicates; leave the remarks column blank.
8:44
